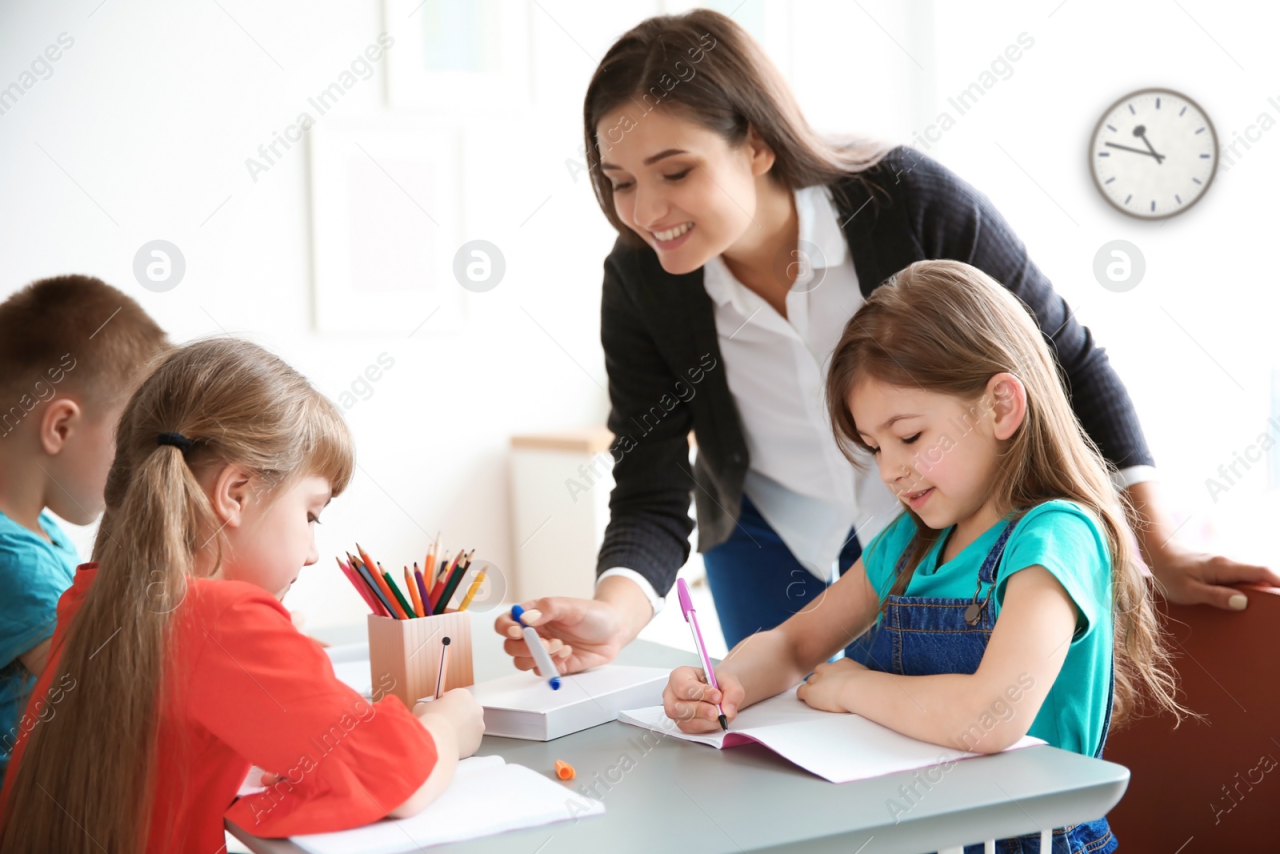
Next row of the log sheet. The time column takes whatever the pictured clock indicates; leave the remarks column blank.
10:47
